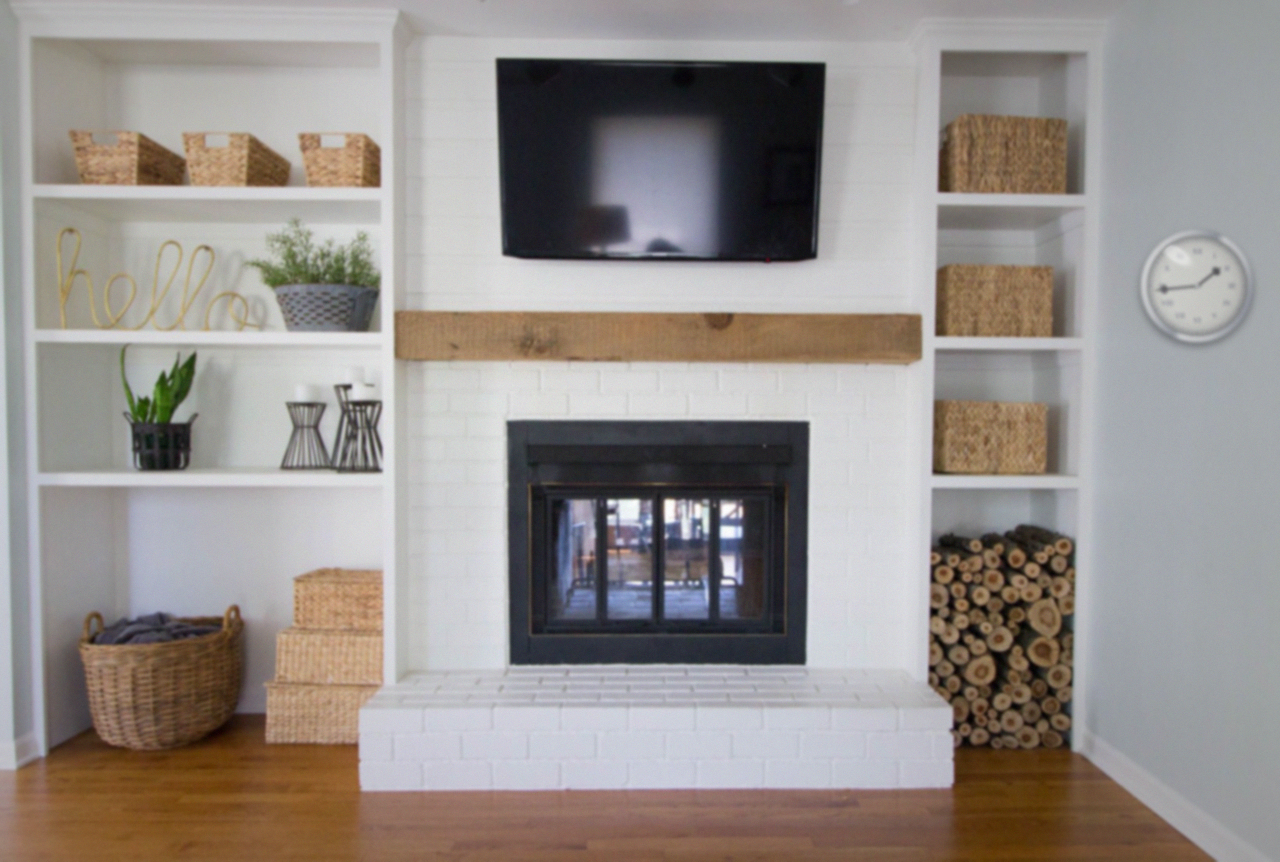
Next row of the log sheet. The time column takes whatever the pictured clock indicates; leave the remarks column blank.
1:44
